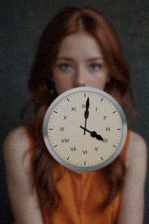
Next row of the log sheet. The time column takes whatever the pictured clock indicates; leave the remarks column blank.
4:01
